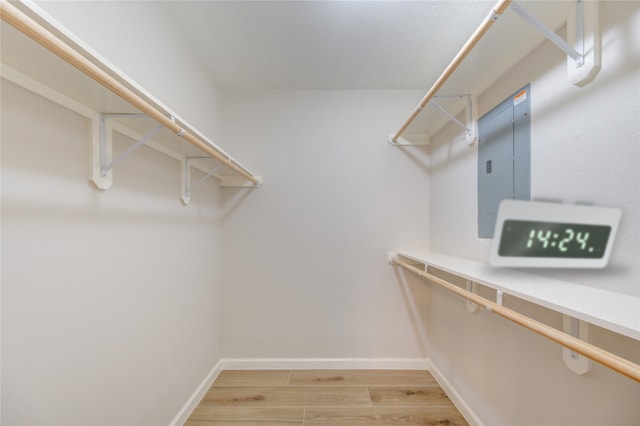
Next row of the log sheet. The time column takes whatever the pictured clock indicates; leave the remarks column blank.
14:24
